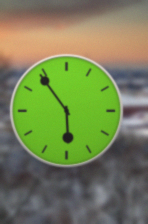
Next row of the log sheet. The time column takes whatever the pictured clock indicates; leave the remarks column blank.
5:54
